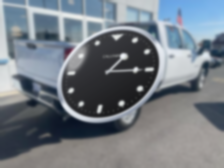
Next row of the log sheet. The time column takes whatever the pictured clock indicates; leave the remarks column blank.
1:15
